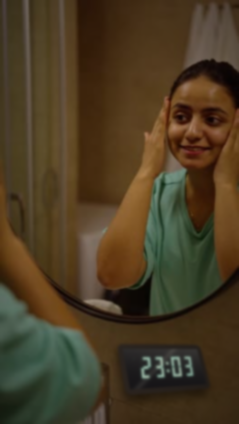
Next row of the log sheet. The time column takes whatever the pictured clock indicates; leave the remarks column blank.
23:03
